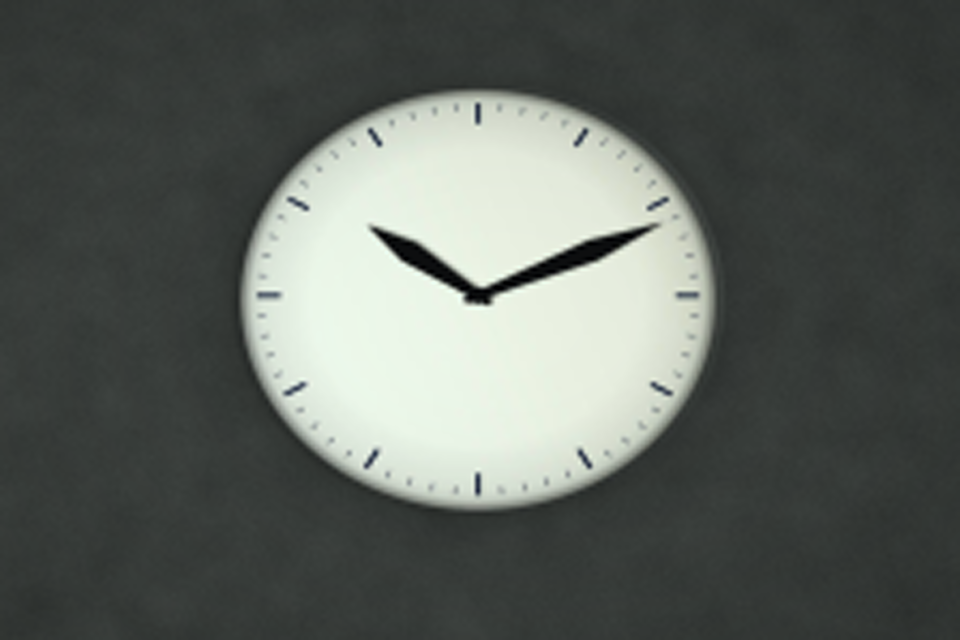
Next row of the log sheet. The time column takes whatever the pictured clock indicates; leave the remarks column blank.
10:11
